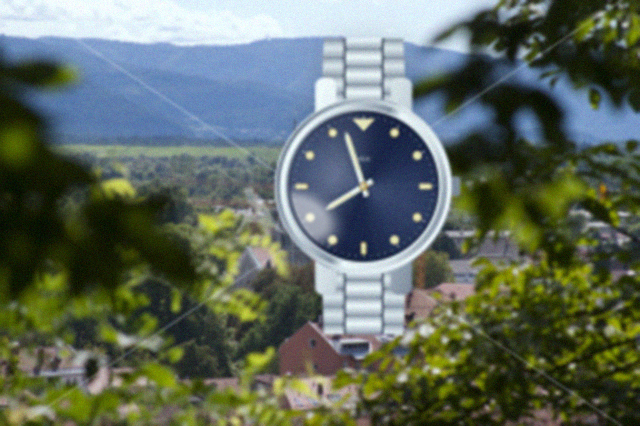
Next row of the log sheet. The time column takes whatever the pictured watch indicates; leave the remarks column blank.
7:57
